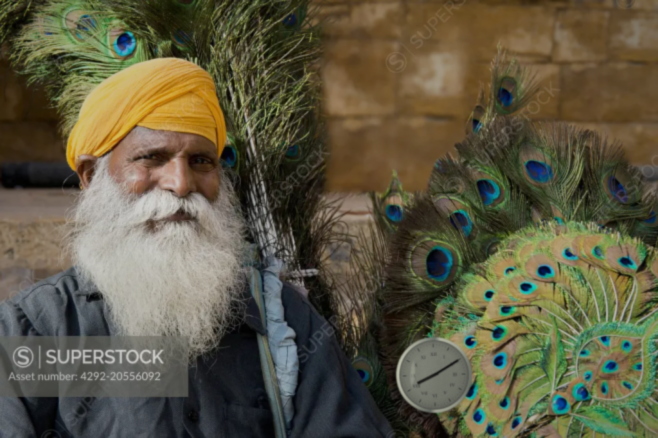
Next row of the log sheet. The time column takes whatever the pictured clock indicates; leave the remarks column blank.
8:10
